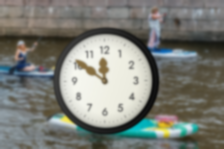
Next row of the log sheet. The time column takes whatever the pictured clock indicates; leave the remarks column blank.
11:51
